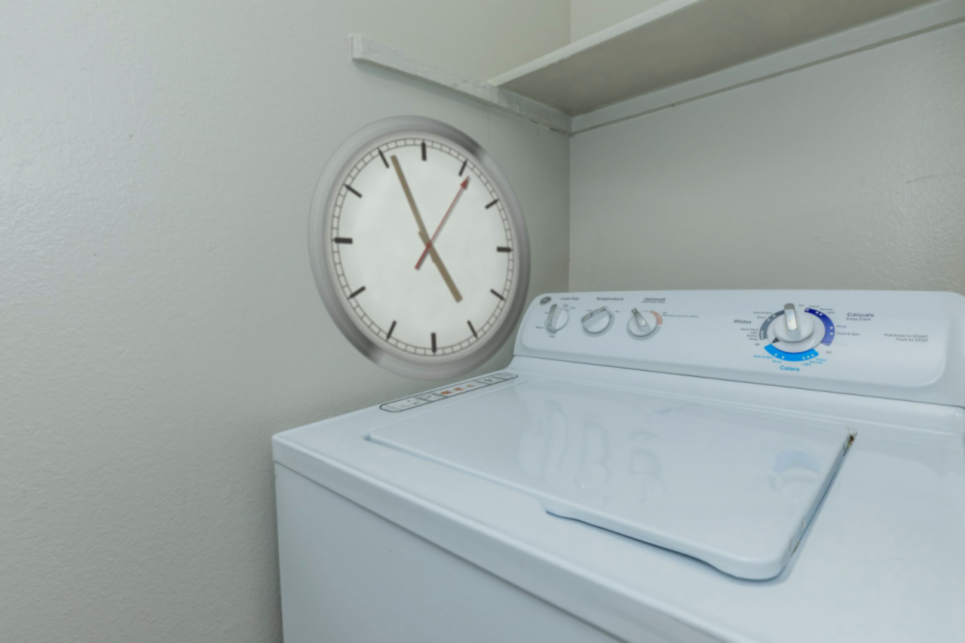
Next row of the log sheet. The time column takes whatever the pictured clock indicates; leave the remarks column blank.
4:56:06
